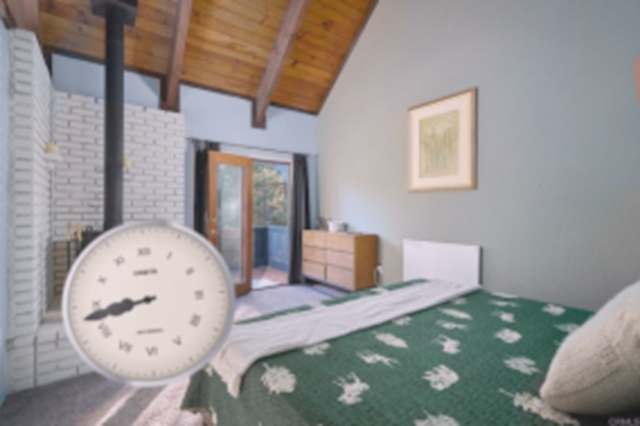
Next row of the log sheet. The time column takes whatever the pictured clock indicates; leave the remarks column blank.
8:43
